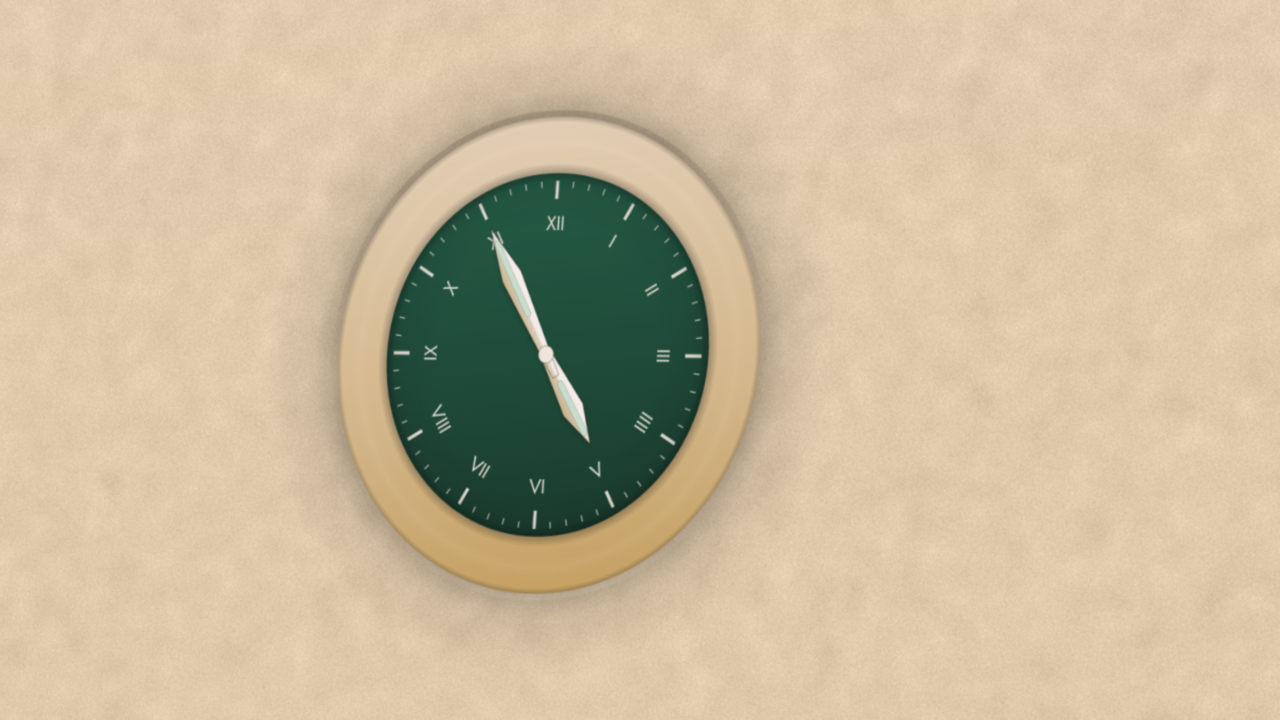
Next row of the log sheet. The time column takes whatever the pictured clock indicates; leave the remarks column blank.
4:55
